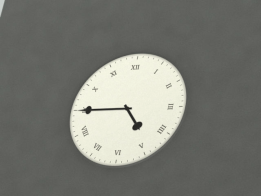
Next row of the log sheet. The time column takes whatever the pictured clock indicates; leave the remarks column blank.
4:45
